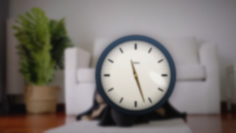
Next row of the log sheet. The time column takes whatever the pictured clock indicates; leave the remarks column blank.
11:27
